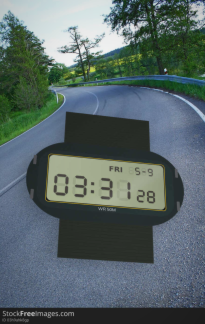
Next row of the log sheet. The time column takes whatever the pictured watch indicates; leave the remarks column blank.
3:31:28
